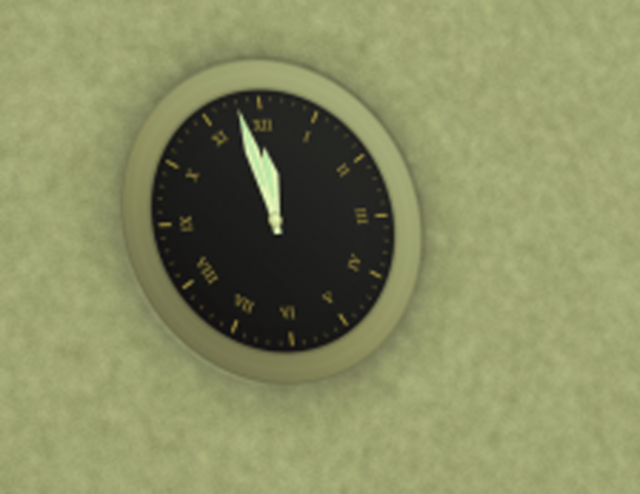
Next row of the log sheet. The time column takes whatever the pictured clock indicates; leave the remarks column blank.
11:58
